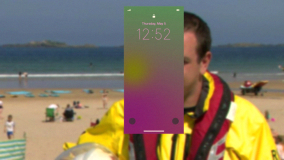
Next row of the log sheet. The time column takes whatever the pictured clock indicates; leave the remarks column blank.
12:52
